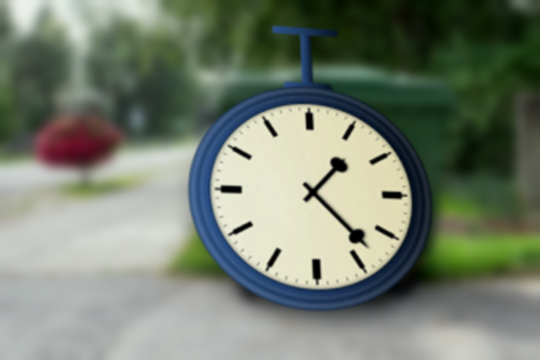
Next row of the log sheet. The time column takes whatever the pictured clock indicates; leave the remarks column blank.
1:23
